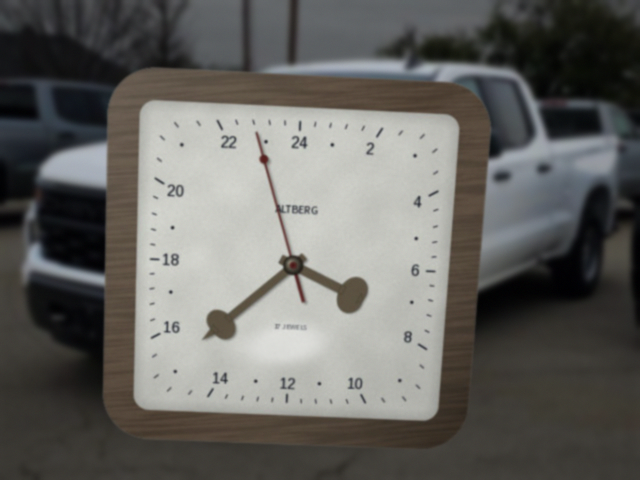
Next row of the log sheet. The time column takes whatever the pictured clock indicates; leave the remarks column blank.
7:37:57
